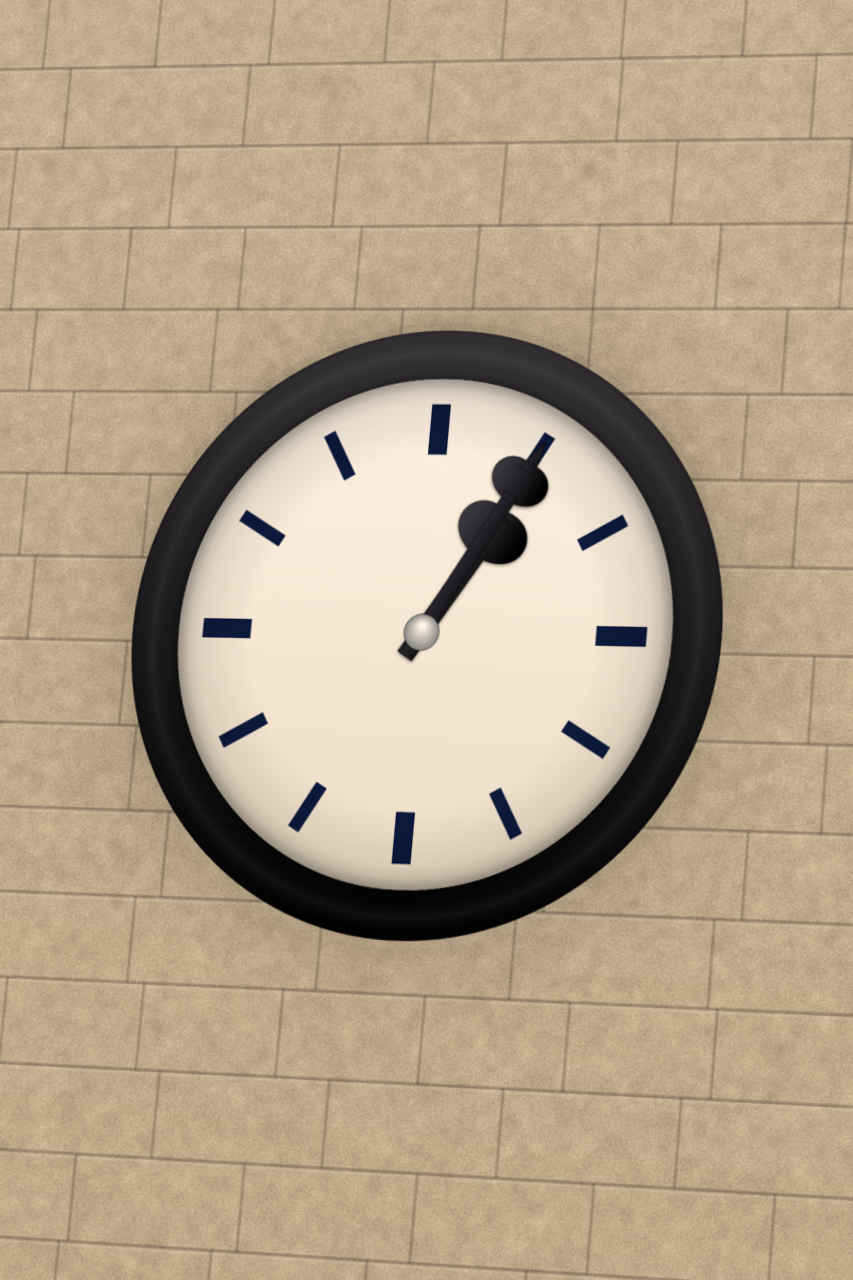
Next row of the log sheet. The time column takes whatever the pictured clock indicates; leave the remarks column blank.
1:05
